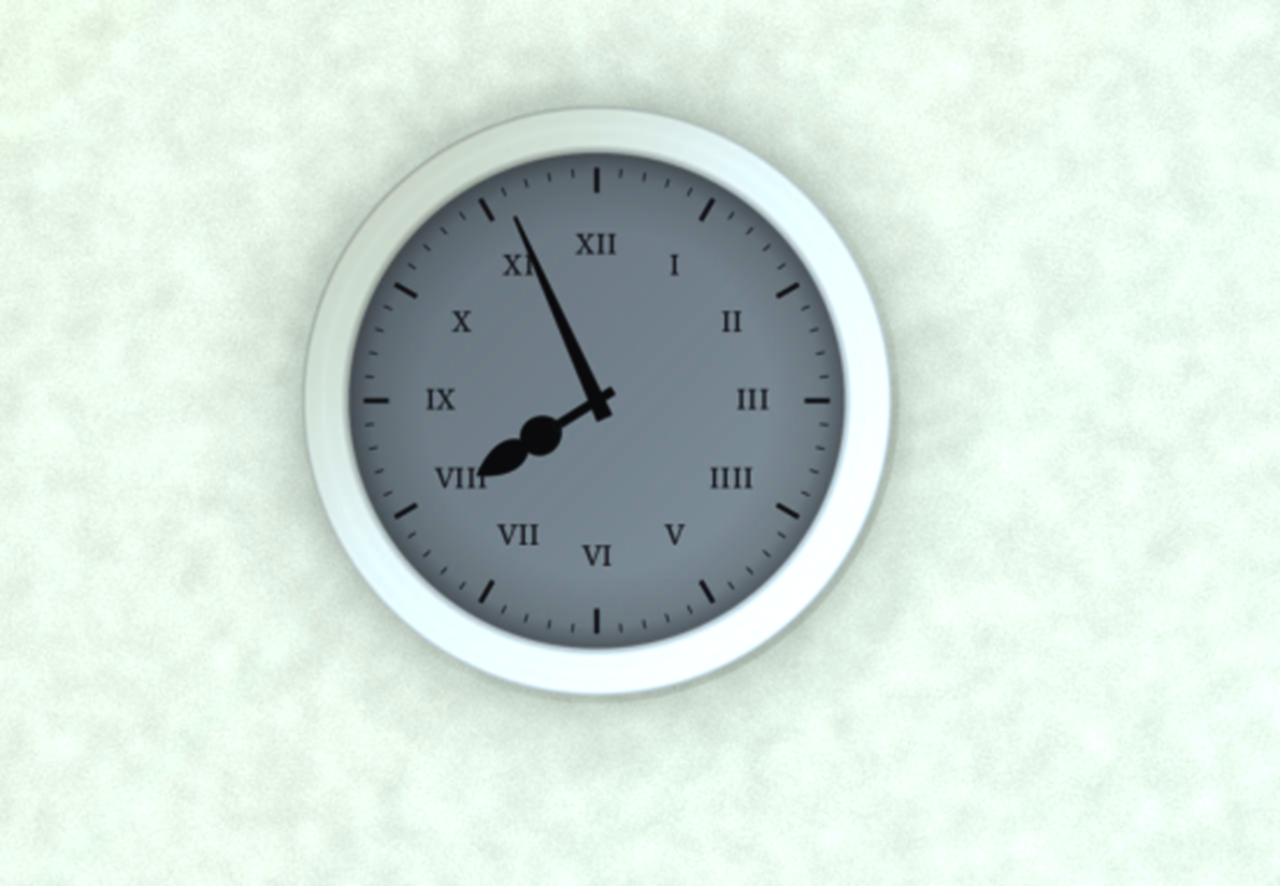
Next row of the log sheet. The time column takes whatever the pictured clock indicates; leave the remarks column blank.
7:56
